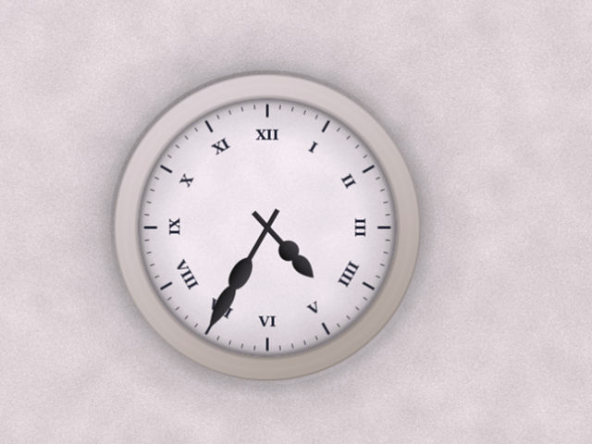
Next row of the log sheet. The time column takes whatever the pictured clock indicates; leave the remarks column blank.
4:35
